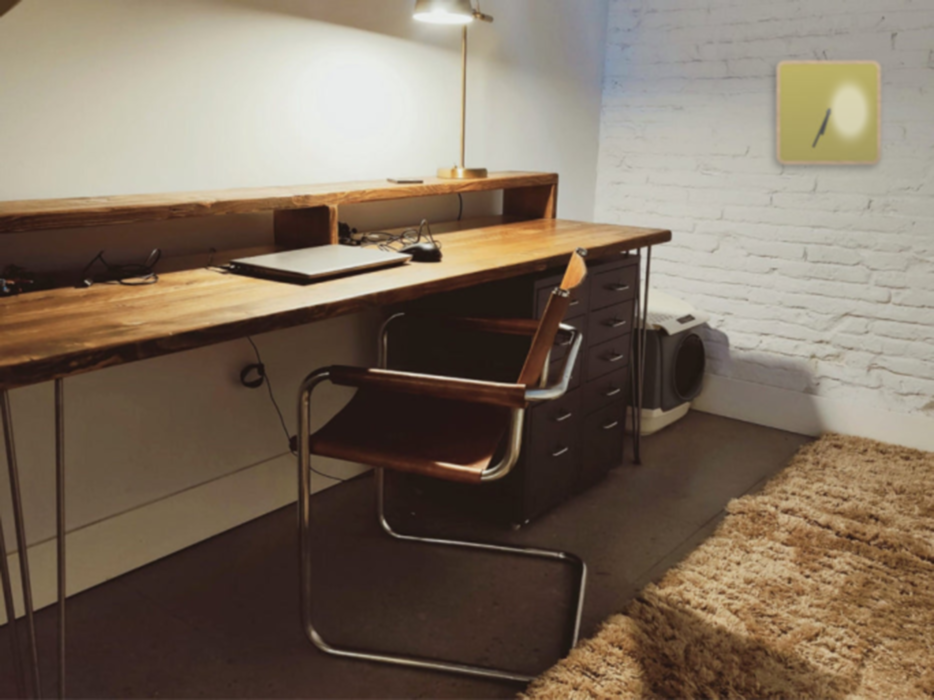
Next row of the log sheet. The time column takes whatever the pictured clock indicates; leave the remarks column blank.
6:34
